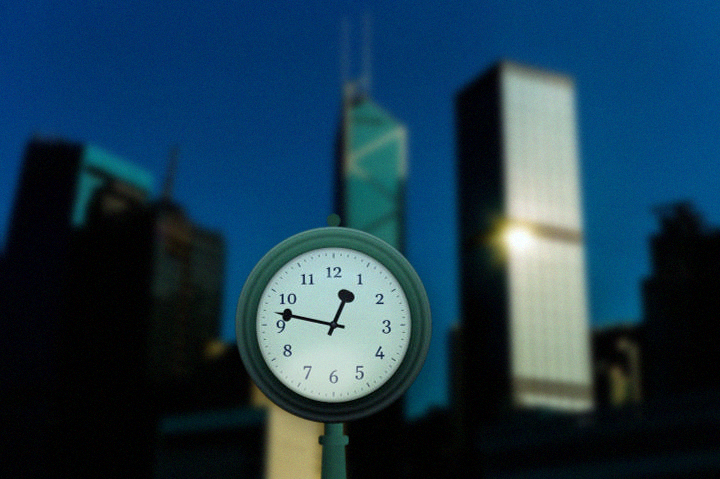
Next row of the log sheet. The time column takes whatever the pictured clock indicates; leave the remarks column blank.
12:47
